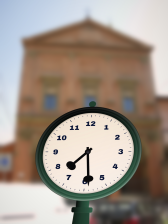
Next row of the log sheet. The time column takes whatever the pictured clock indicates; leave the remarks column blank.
7:29
